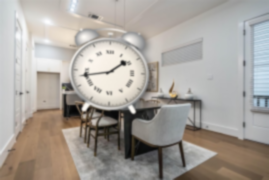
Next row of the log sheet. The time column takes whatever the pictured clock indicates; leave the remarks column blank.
1:43
